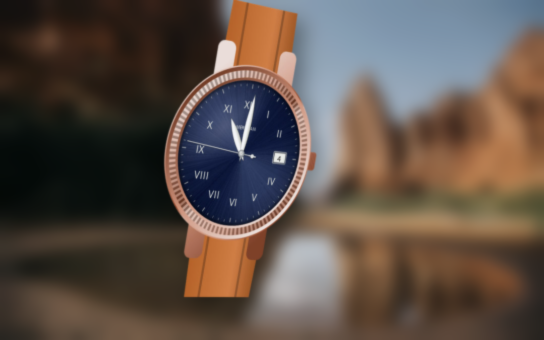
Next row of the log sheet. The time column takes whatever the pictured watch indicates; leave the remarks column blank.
11:00:46
